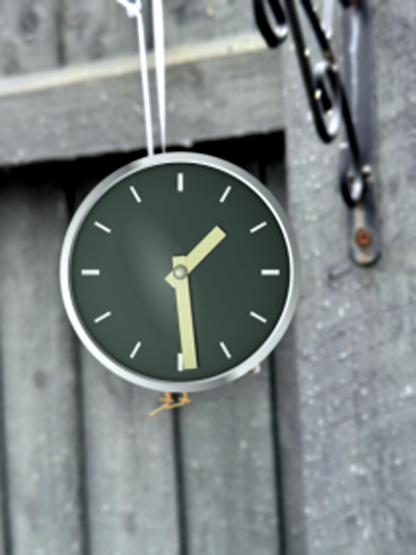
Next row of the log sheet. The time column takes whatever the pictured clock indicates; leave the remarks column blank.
1:29
